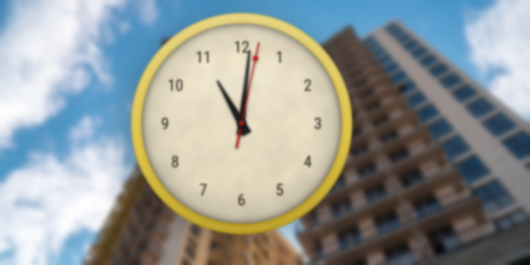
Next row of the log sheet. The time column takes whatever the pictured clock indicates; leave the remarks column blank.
11:01:02
